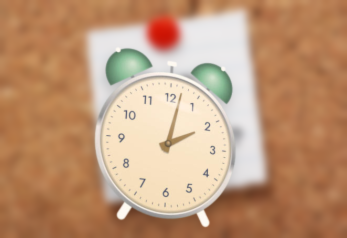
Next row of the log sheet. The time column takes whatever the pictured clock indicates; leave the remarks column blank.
2:02
